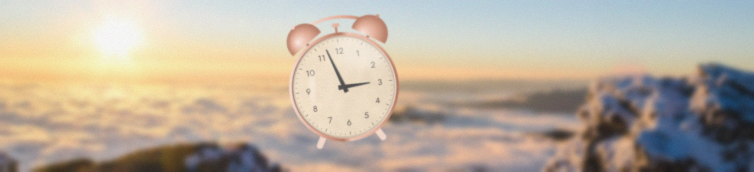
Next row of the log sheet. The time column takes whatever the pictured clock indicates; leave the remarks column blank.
2:57
